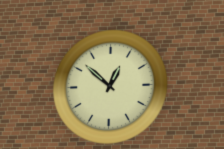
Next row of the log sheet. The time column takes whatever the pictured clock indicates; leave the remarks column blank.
12:52
